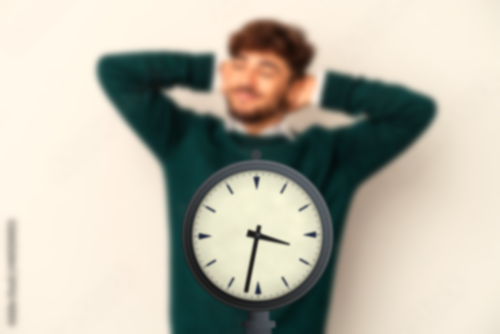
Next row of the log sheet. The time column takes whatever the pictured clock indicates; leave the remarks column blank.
3:32
